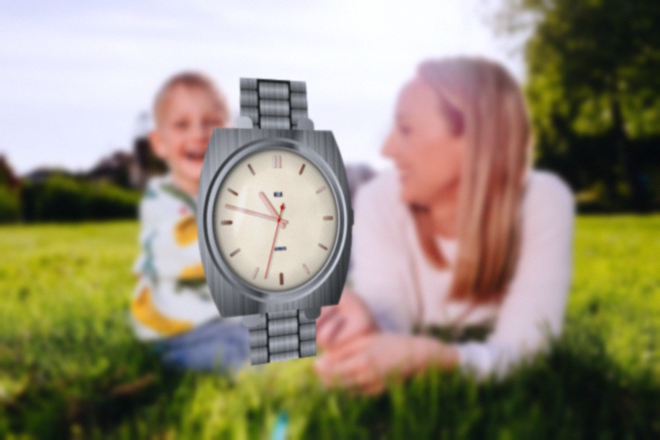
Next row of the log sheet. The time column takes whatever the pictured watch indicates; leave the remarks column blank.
10:47:33
